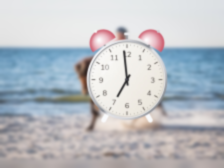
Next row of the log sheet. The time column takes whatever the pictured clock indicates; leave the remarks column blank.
6:59
